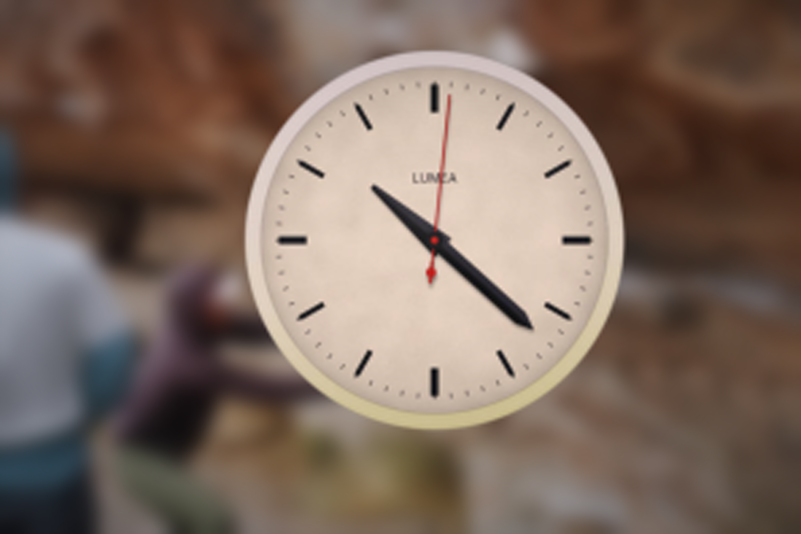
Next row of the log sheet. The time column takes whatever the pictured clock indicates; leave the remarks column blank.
10:22:01
